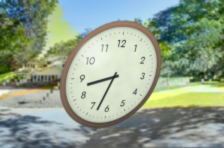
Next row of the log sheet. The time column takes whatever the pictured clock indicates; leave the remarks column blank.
8:33
